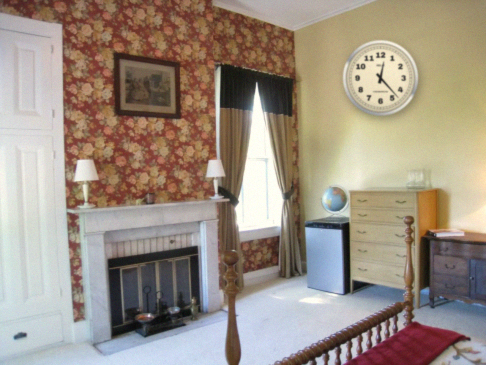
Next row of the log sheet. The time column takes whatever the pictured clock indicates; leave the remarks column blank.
12:23
